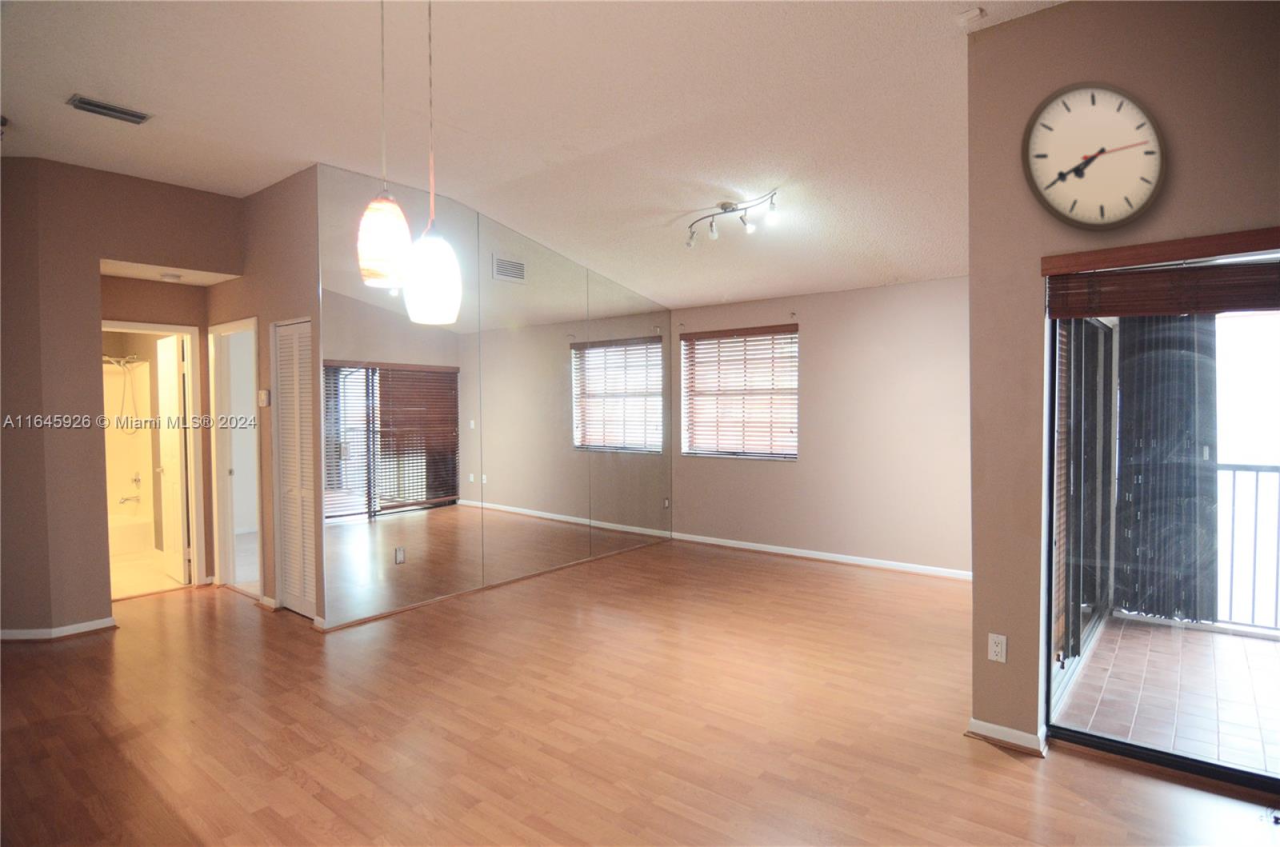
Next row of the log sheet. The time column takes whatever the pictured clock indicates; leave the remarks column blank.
7:40:13
